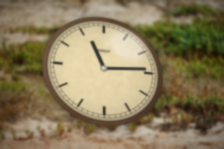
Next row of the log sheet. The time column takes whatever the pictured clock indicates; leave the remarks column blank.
11:14
